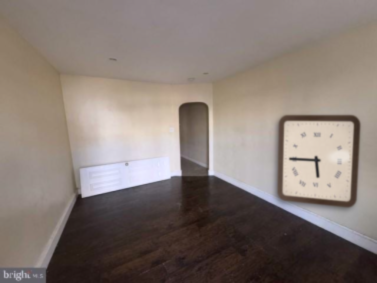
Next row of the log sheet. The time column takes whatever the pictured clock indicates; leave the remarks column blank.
5:45
